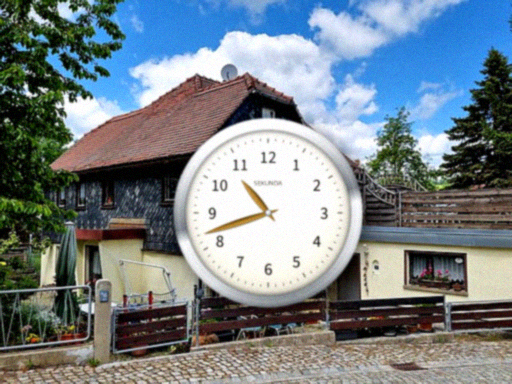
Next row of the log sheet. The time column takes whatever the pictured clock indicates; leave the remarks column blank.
10:42
